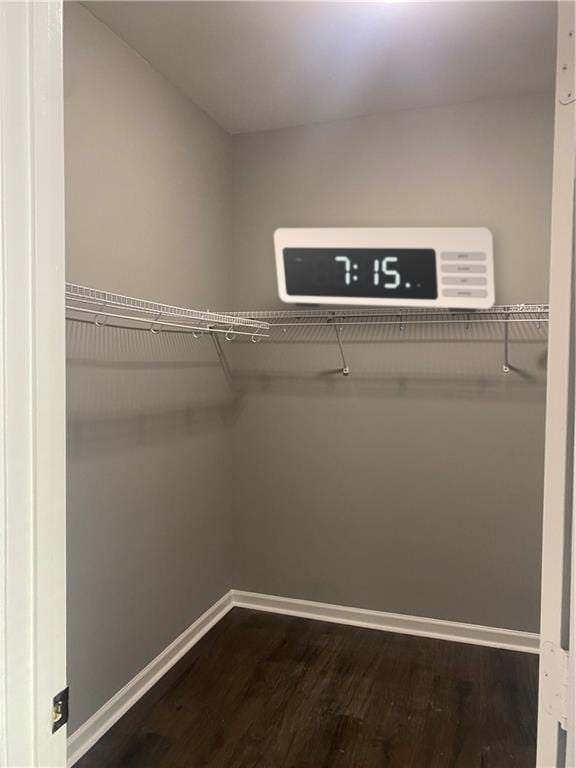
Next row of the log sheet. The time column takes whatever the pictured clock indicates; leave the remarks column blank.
7:15
